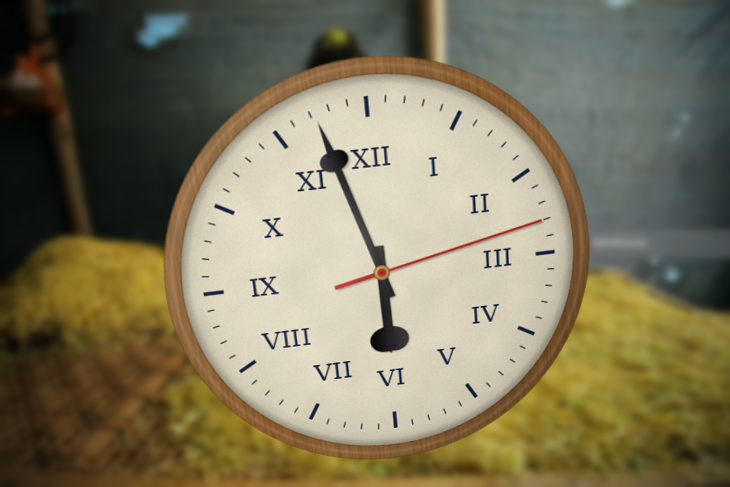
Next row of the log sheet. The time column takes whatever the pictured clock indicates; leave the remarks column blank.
5:57:13
